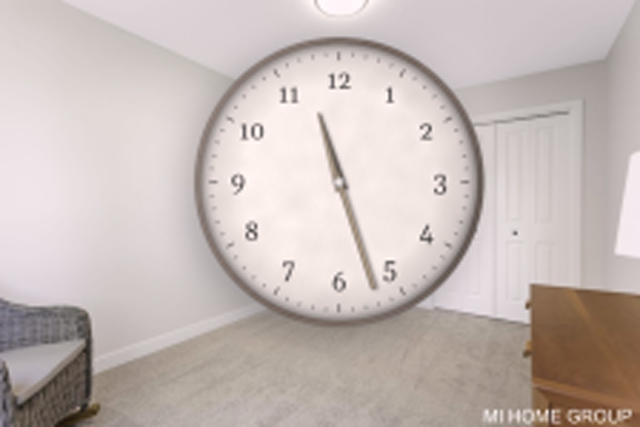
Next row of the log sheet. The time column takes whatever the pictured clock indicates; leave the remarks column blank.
11:27
